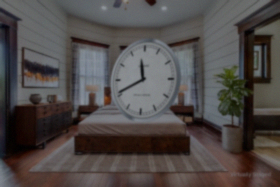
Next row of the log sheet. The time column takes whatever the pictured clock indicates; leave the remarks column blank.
11:41
